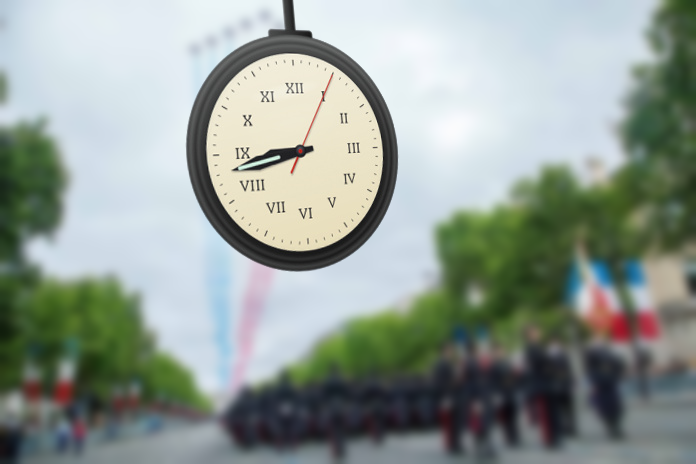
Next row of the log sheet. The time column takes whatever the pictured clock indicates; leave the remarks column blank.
8:43:05
